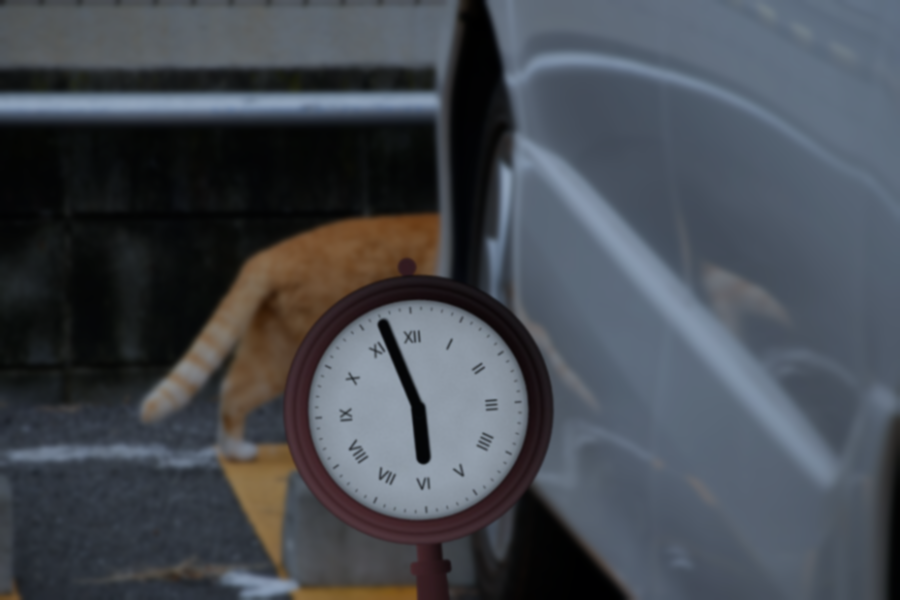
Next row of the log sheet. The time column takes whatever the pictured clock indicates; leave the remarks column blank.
5:57
